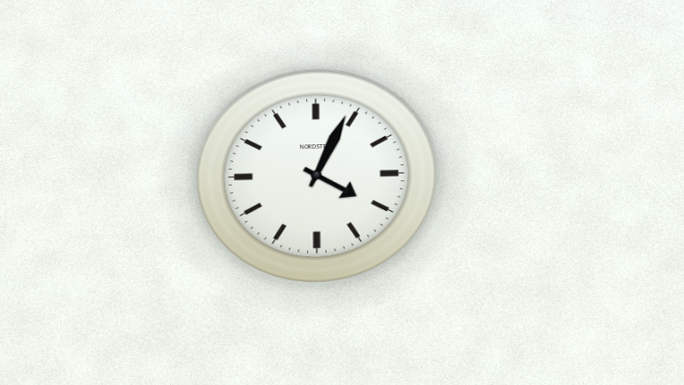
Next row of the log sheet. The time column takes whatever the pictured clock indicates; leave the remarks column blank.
4:04
